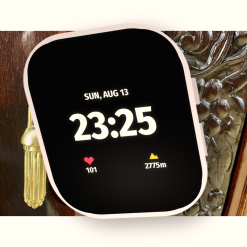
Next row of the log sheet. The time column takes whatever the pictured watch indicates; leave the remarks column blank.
23:25
